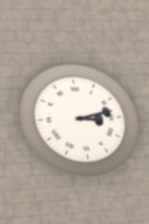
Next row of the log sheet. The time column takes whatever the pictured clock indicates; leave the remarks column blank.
3:13
